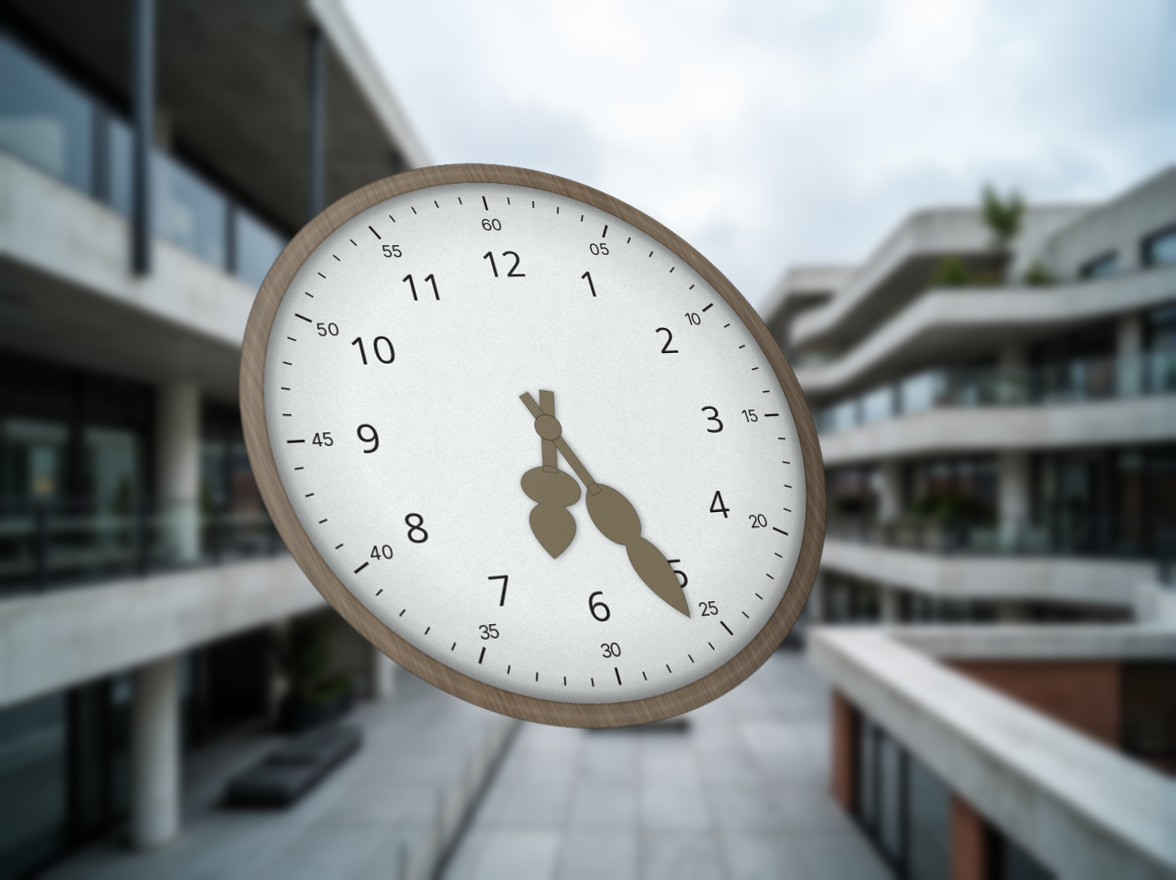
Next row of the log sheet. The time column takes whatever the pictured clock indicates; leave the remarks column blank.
6:26
